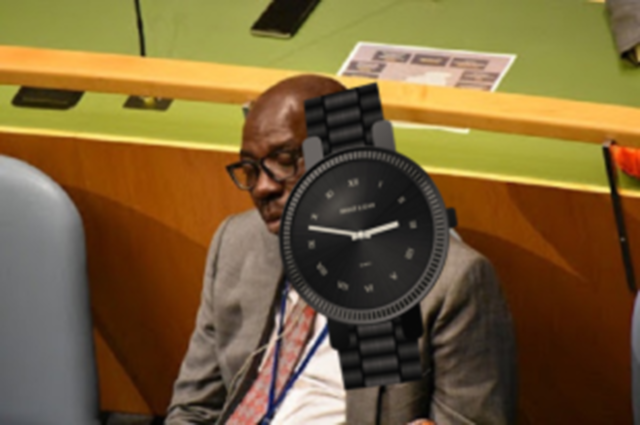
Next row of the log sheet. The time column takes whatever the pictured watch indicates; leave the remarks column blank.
2:48
